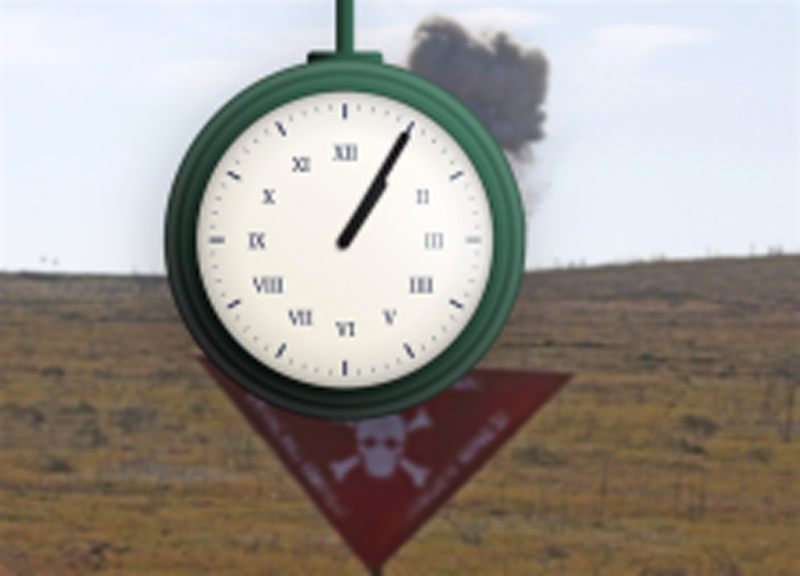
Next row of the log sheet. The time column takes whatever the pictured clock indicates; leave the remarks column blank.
1:05
